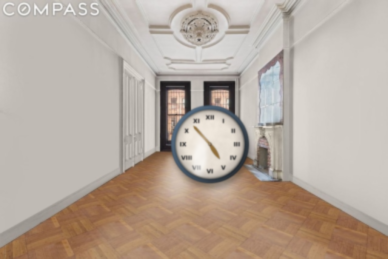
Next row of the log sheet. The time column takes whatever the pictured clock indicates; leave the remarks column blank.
4:53
